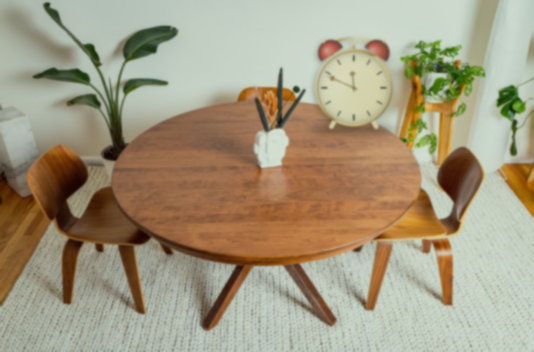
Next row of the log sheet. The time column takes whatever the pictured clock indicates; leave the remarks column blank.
11:49
